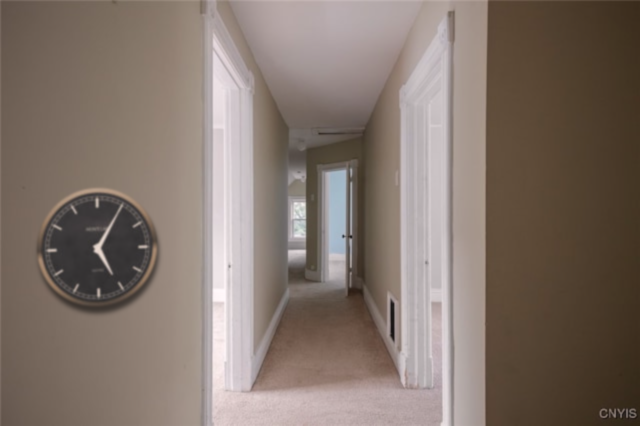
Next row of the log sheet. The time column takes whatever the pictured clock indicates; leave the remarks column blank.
5:05
